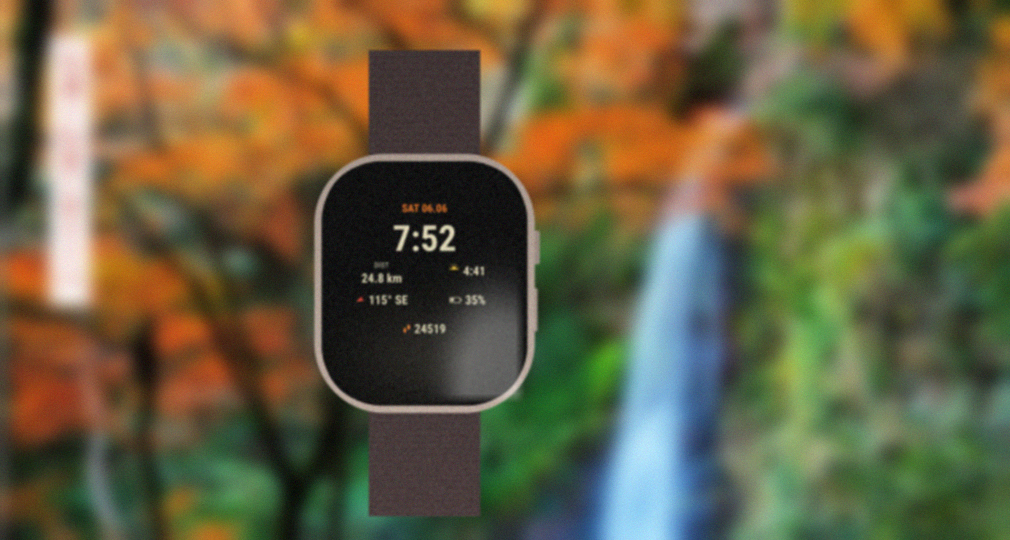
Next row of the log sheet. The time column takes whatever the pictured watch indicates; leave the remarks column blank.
7:52
